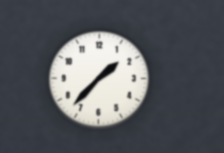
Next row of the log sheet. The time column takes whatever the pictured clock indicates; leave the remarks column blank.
1:37
